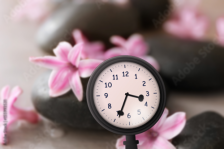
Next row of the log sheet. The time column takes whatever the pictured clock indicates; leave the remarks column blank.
3:34
